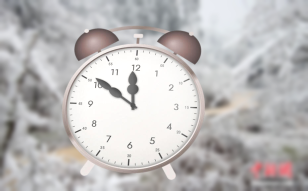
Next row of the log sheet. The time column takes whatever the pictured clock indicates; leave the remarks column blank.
11:51
